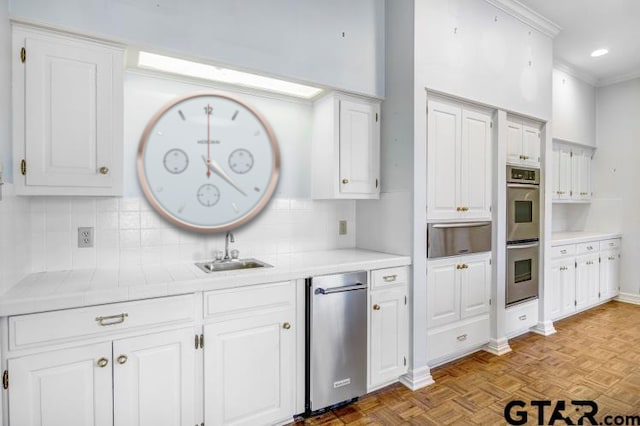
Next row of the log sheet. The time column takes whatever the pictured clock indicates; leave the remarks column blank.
4:22
